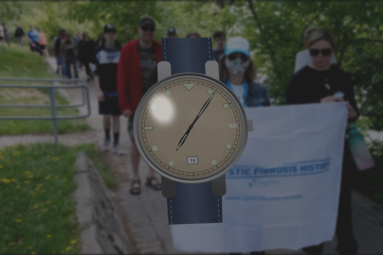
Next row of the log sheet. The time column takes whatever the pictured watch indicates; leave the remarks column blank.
7:06
